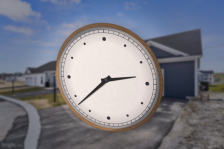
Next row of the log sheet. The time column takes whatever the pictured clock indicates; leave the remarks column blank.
2:38
